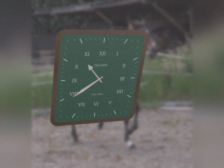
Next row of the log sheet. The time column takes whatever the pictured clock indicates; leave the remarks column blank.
10:39
